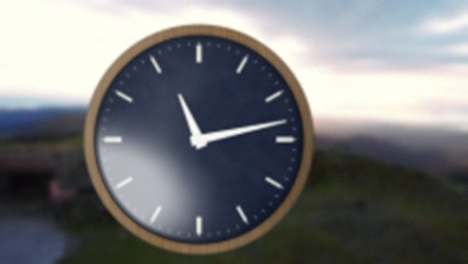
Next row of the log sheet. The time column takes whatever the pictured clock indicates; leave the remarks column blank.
11:13
